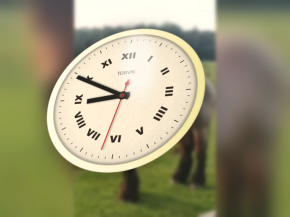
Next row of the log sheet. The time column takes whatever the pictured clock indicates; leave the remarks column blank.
8:49:32
